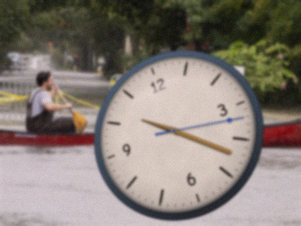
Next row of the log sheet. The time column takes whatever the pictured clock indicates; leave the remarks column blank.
10:22:17
